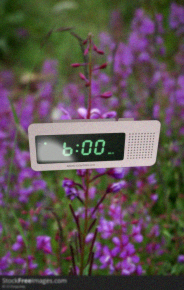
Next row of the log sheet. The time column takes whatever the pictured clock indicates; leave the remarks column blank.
6:00
